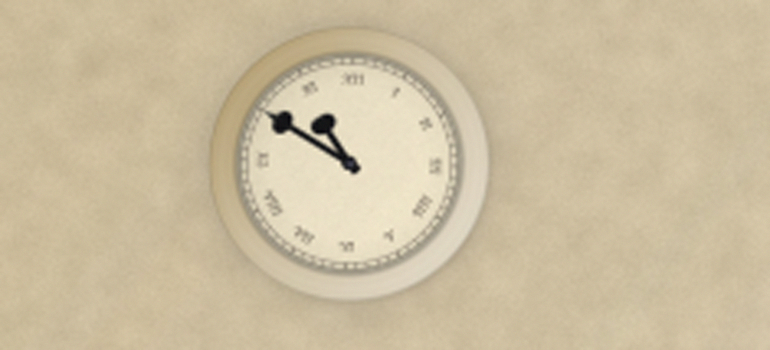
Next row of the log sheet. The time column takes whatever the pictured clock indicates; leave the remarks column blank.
10:50
